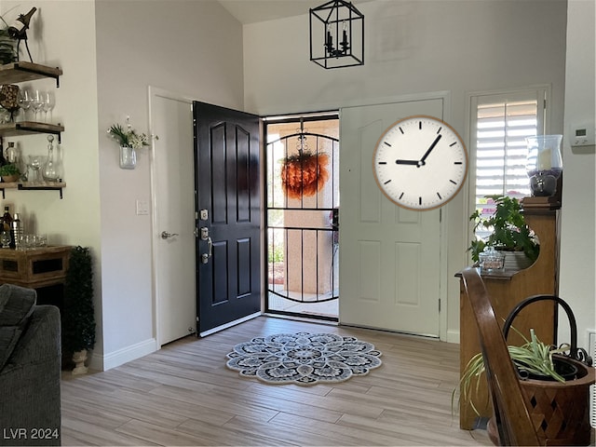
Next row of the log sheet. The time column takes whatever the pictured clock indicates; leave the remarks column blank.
9:06
